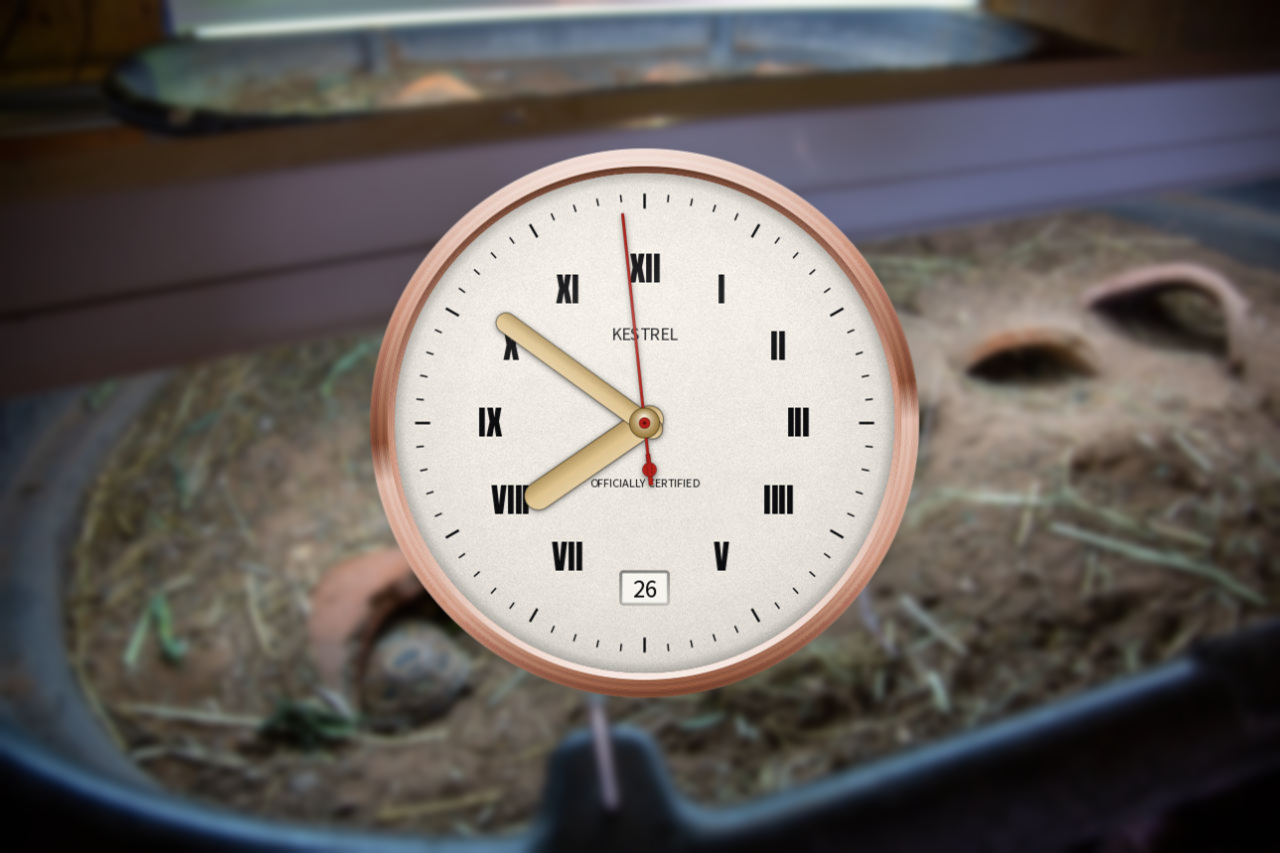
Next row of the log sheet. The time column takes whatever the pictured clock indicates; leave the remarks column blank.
7:50:59
